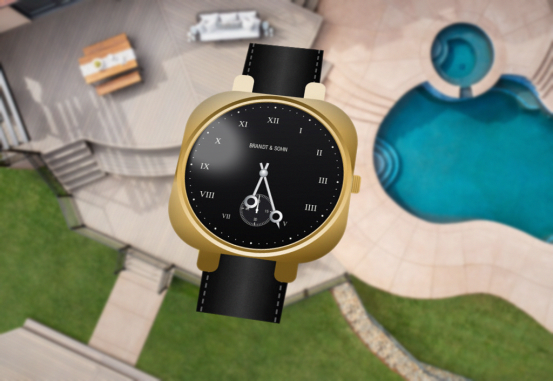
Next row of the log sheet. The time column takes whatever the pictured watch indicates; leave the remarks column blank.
6:26
